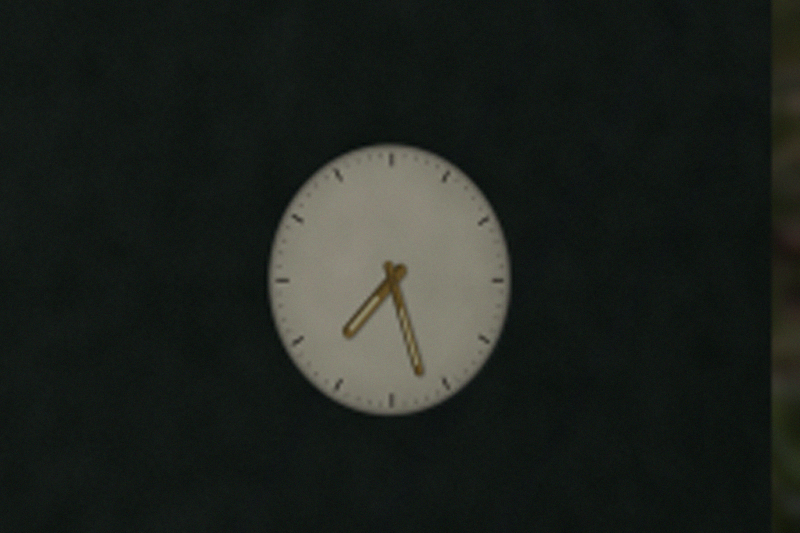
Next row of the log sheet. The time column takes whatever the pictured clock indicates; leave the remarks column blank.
7:27
